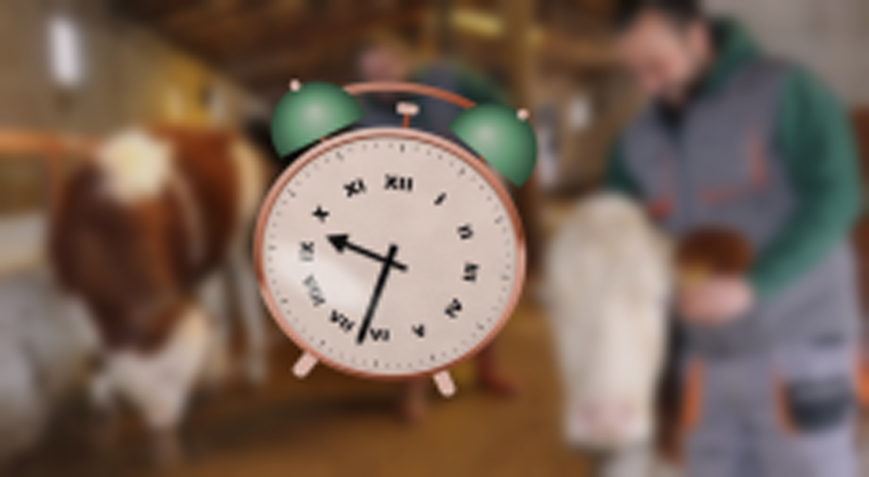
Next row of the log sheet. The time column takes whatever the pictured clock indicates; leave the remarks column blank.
9:32
